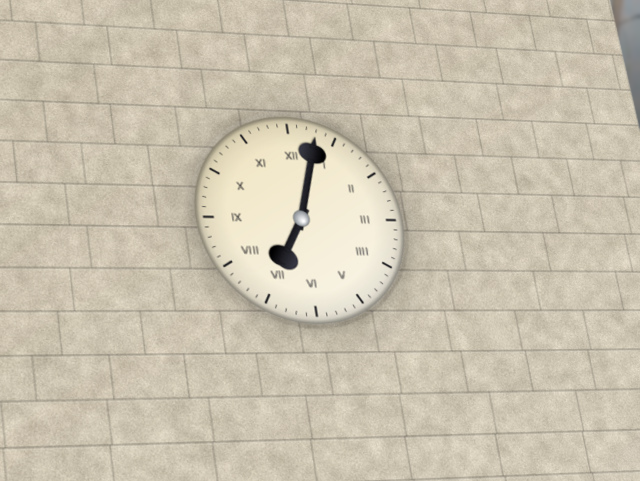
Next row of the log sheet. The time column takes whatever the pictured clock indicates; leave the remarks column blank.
7:03
